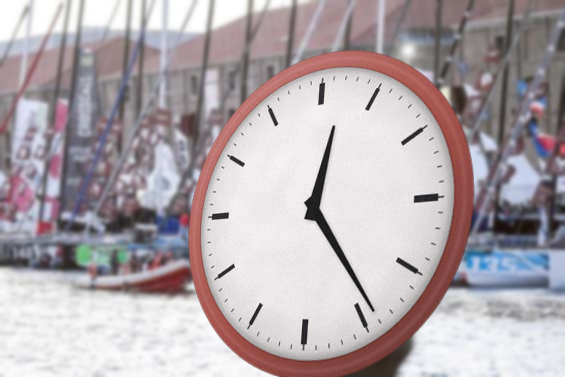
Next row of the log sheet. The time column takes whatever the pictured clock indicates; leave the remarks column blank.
12:24
